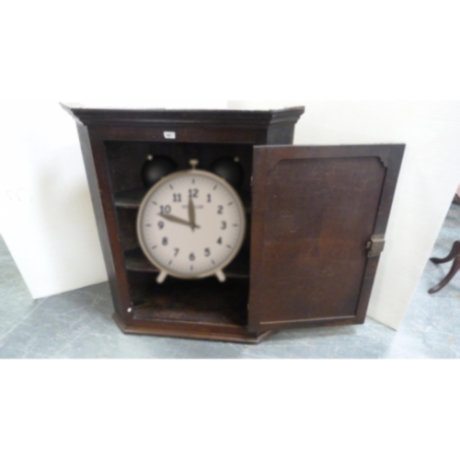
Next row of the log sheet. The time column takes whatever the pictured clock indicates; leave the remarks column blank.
11:48
